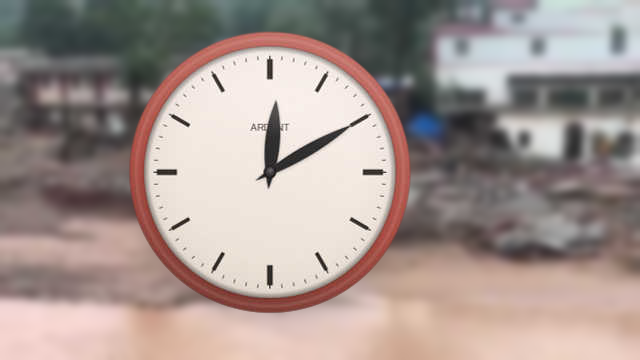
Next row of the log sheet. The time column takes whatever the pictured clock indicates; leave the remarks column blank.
12:10
